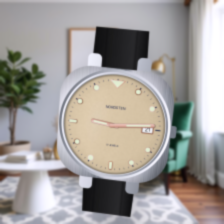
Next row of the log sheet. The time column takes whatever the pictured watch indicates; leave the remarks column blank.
9:14
